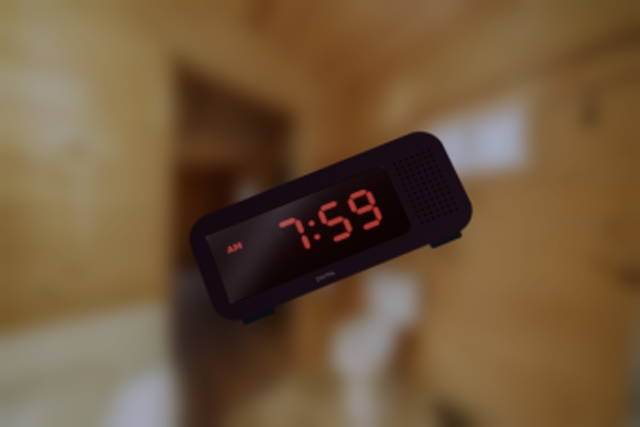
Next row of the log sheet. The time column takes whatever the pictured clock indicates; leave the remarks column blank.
7:59
